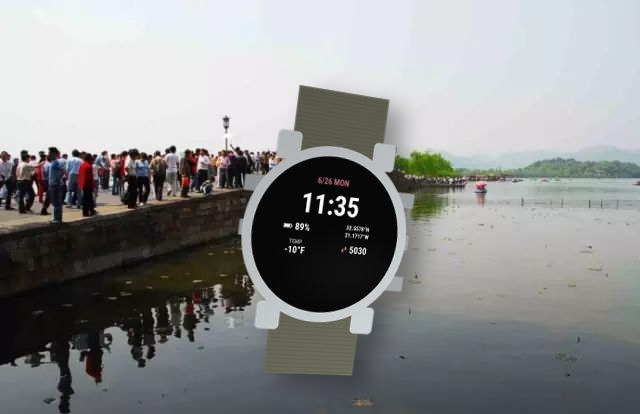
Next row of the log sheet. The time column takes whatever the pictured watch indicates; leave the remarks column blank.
11:35
